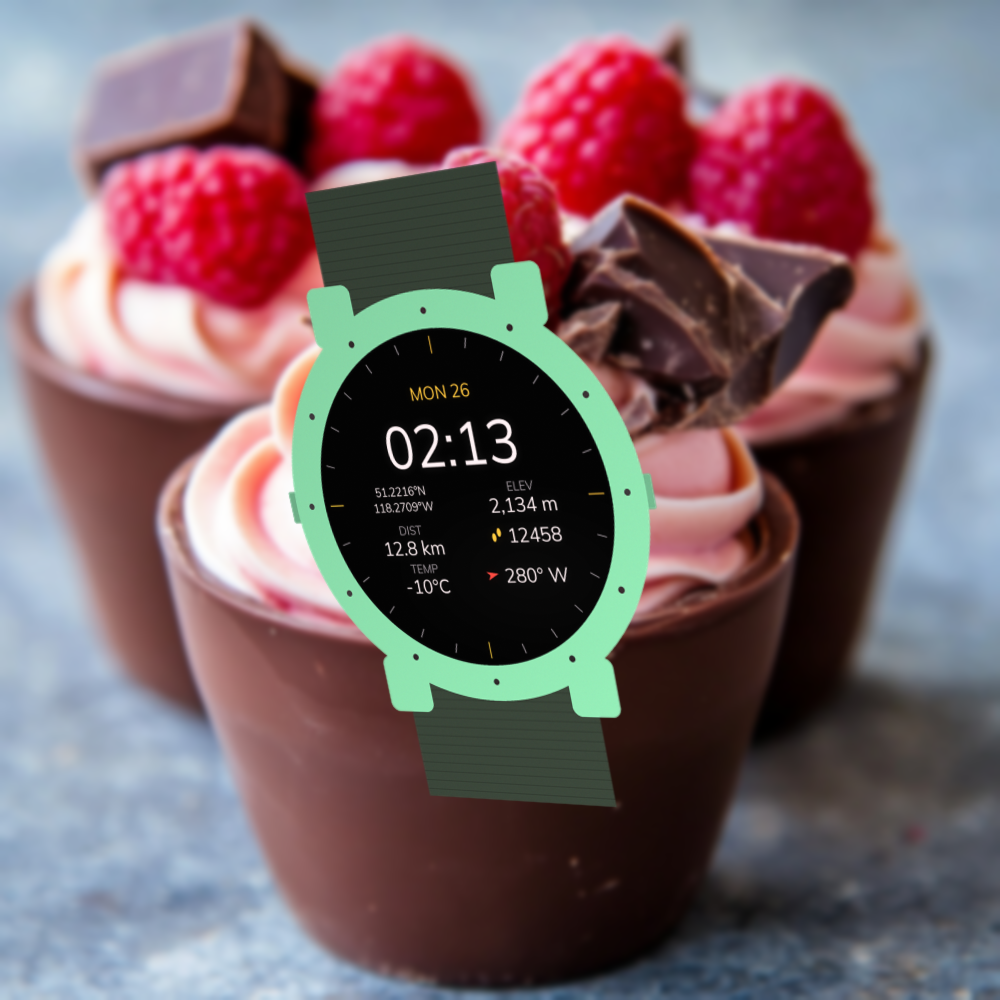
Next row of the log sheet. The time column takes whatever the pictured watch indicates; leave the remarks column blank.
2:13
